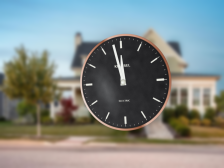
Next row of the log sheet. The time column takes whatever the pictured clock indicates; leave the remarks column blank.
11:58
